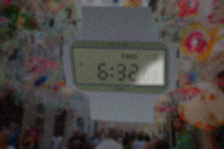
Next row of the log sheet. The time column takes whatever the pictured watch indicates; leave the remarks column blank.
6:32:03
